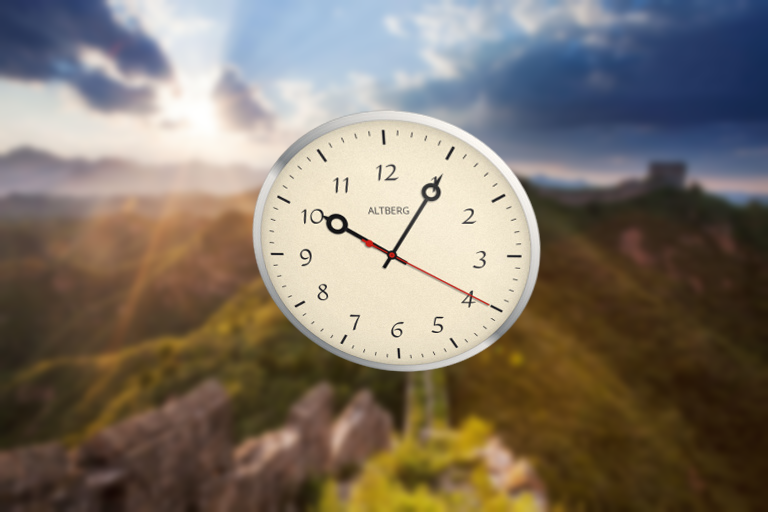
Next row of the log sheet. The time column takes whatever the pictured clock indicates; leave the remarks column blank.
10:05:20
